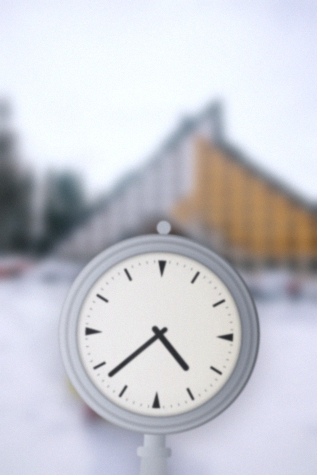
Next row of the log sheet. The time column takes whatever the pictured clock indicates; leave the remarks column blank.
4:38
